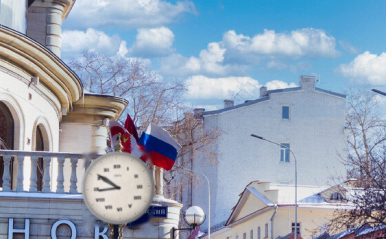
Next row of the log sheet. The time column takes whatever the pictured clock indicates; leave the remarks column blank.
8:51
